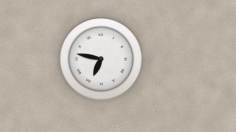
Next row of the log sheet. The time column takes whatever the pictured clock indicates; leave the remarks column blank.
6:47
